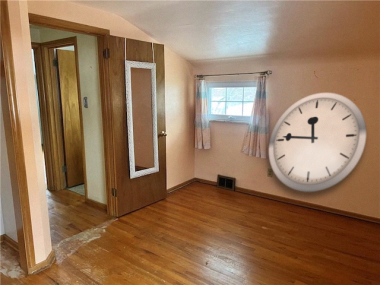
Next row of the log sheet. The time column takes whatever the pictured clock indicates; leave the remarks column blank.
11:46
